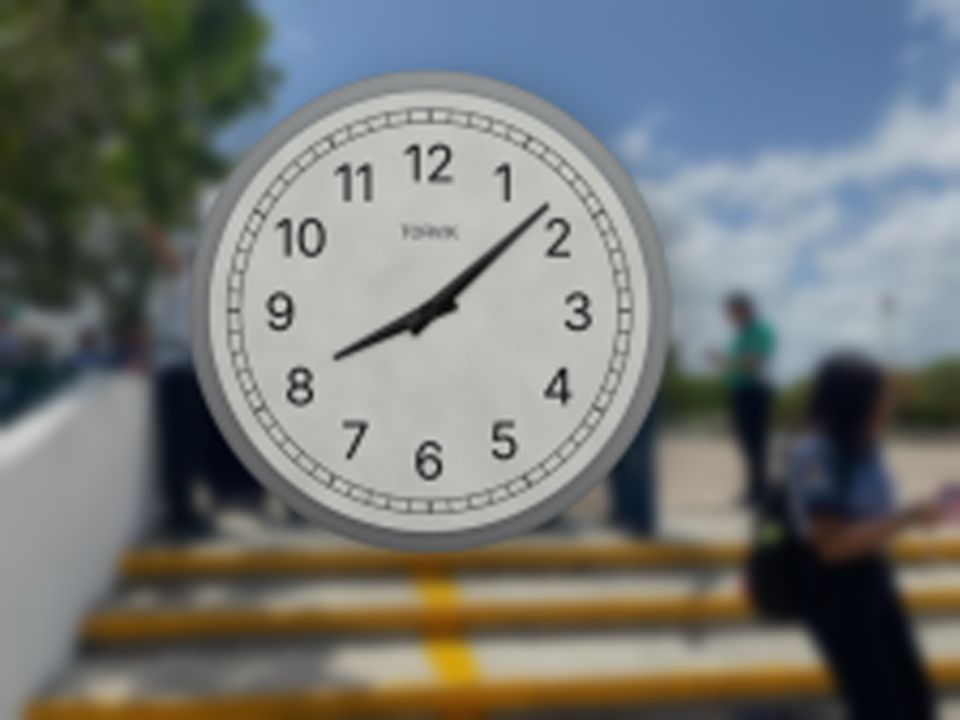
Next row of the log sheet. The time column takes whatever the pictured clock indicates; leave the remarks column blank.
8:08
